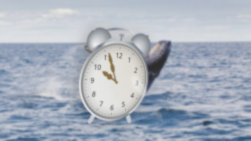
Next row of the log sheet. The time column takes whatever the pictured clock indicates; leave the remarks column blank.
9:56
